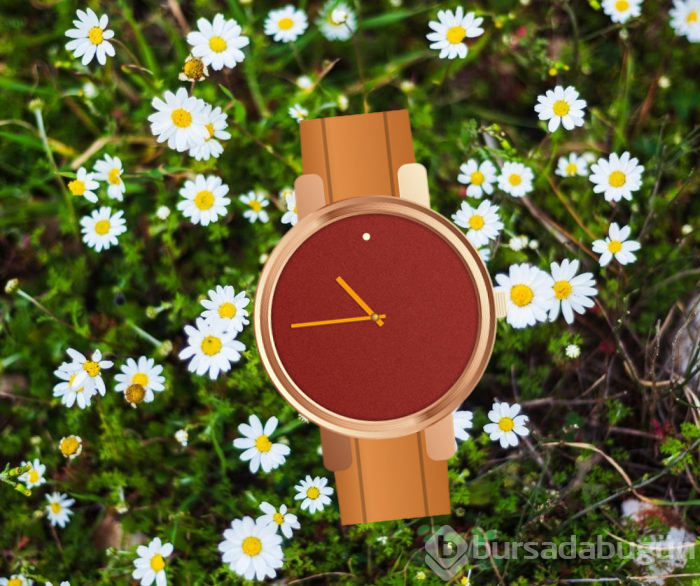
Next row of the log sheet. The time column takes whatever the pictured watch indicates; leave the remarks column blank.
10:45
